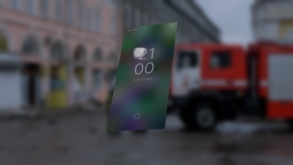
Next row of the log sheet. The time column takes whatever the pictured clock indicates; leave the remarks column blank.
21:00
